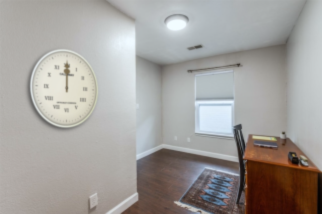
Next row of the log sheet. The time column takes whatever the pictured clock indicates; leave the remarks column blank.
12:00
